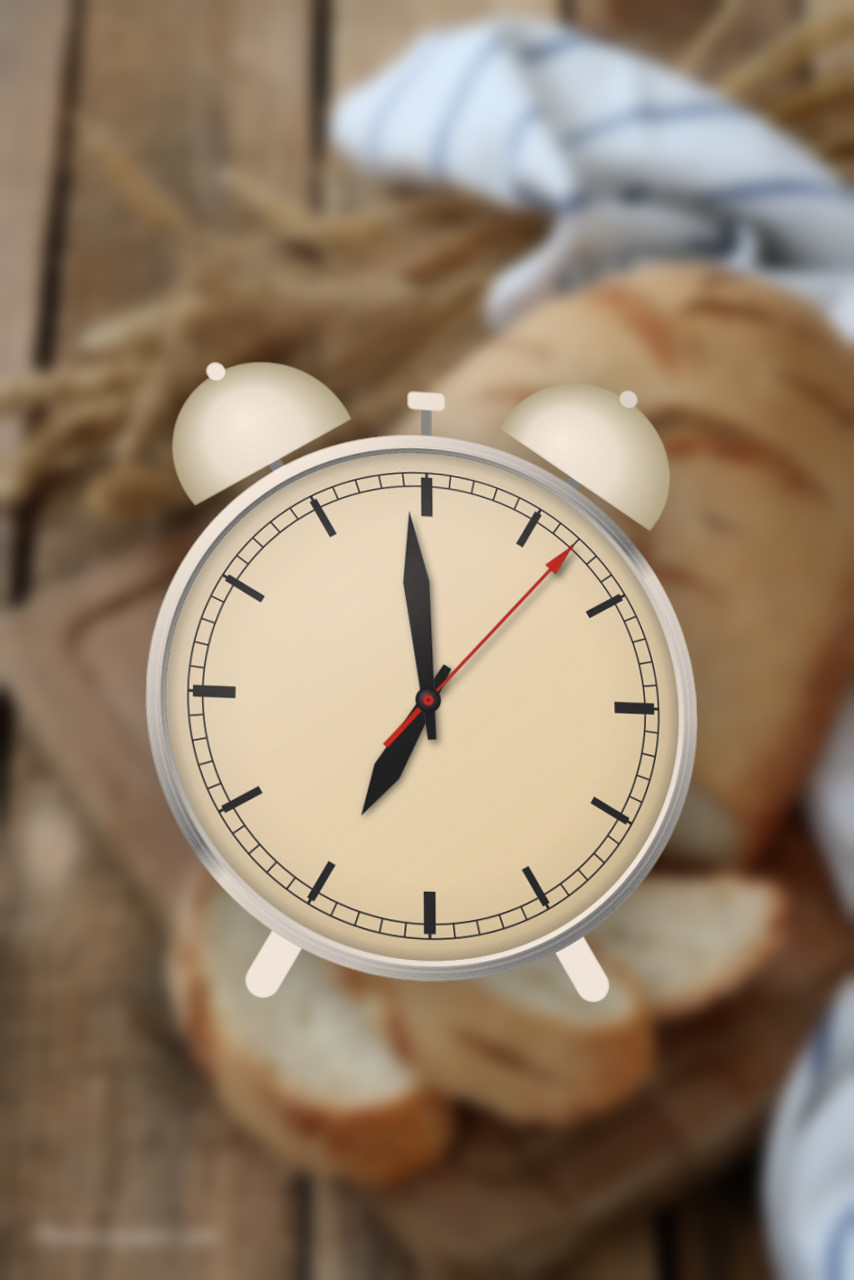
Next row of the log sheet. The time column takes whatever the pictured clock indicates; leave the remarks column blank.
6:59:07
